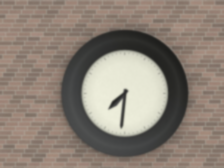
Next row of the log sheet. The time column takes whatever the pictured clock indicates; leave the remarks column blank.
7:31
